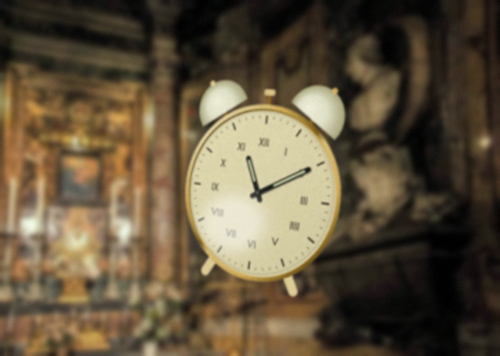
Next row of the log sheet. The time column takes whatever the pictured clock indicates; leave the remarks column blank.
11:10
